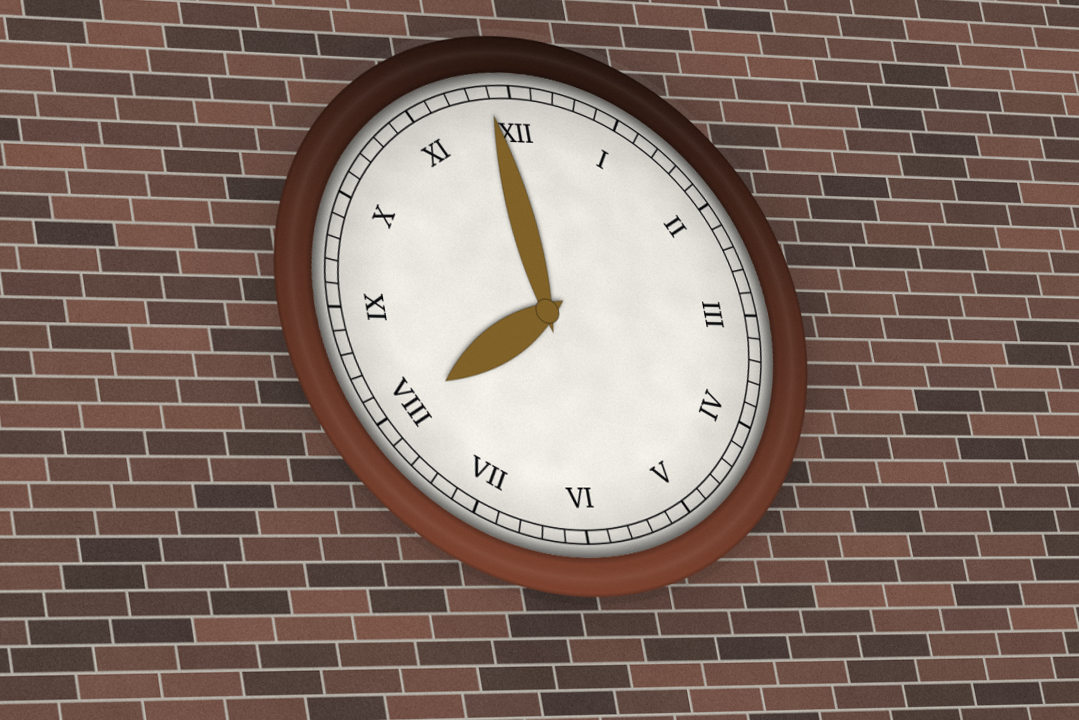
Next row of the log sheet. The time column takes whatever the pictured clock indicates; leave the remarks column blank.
7:59
